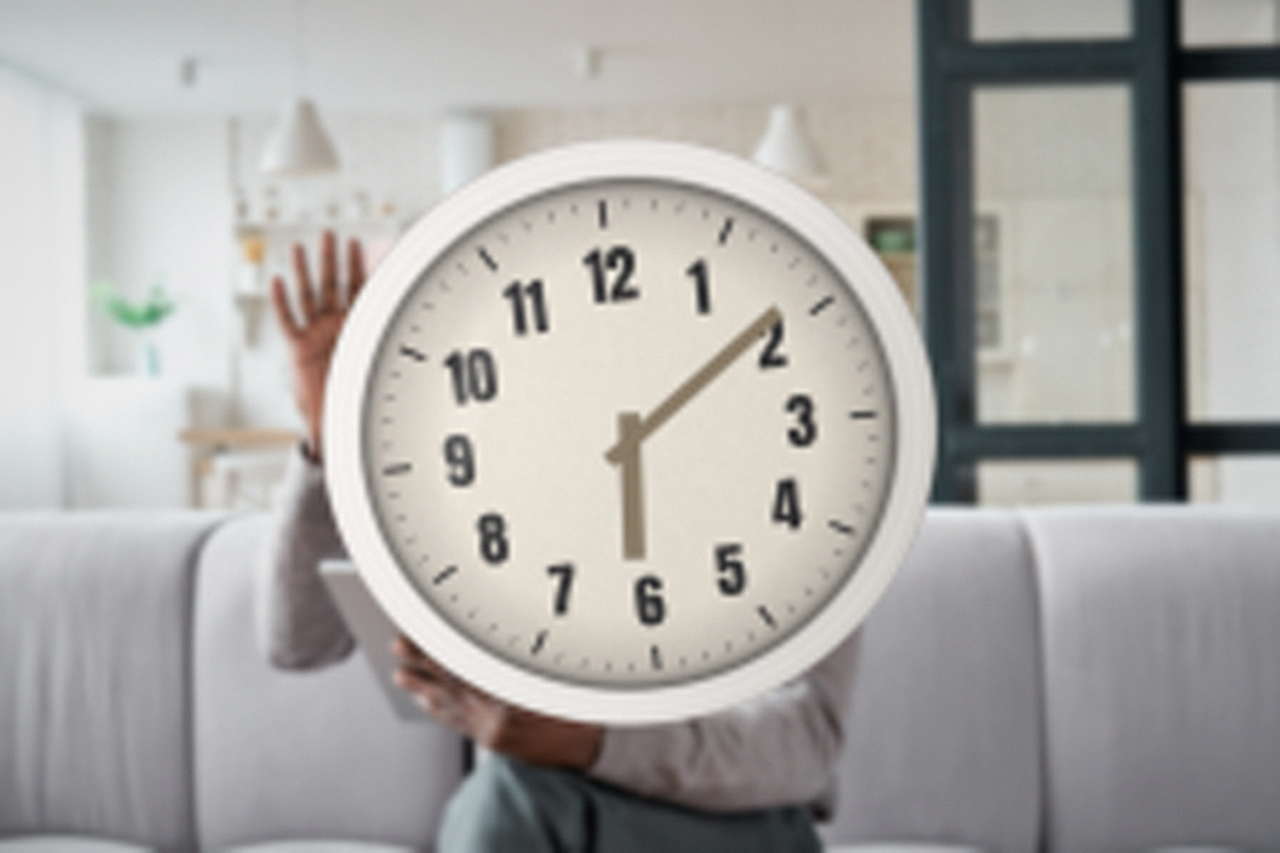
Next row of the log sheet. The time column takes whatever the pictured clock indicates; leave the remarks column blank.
6:09
